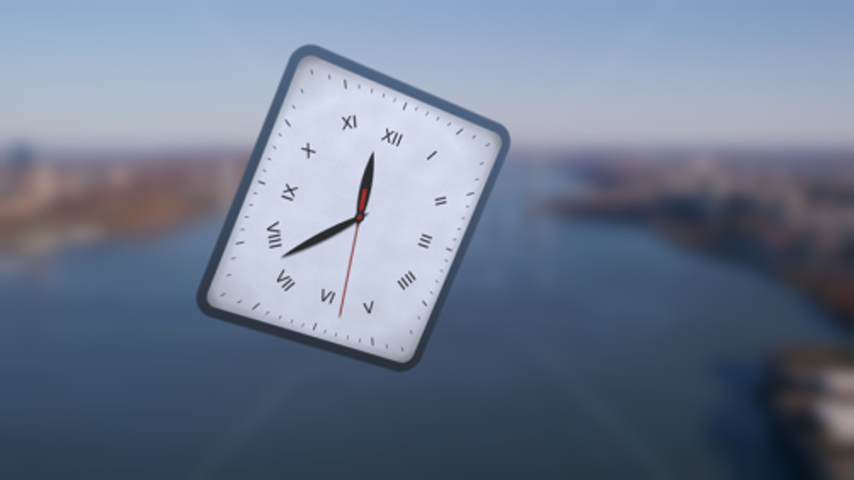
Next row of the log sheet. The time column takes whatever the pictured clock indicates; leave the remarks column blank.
11:37:28
